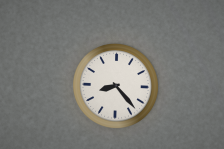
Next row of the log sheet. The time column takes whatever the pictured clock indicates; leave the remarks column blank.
8:23
